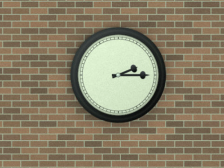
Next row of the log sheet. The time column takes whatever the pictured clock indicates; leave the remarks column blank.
2:15
